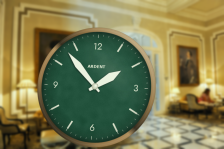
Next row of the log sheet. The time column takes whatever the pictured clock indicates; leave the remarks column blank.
1:53
